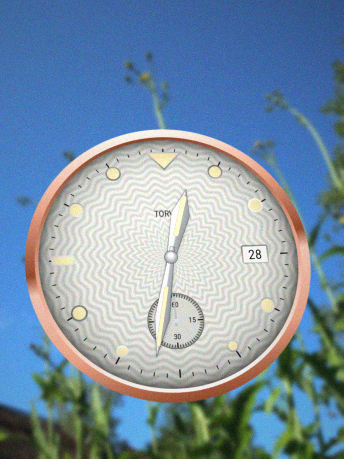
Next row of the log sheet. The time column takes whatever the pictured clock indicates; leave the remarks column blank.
12:32
